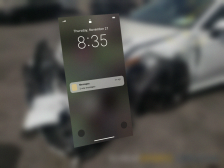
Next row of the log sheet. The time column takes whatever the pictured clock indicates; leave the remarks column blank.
8:35
